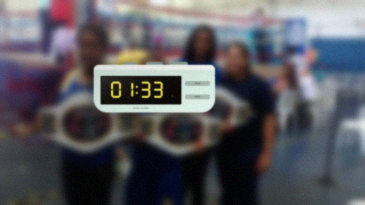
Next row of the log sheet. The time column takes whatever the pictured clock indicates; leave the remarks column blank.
1:33
